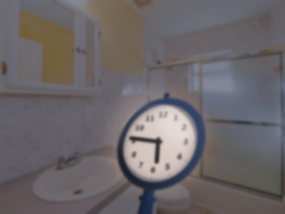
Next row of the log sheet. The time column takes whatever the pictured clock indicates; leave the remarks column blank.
5:46
